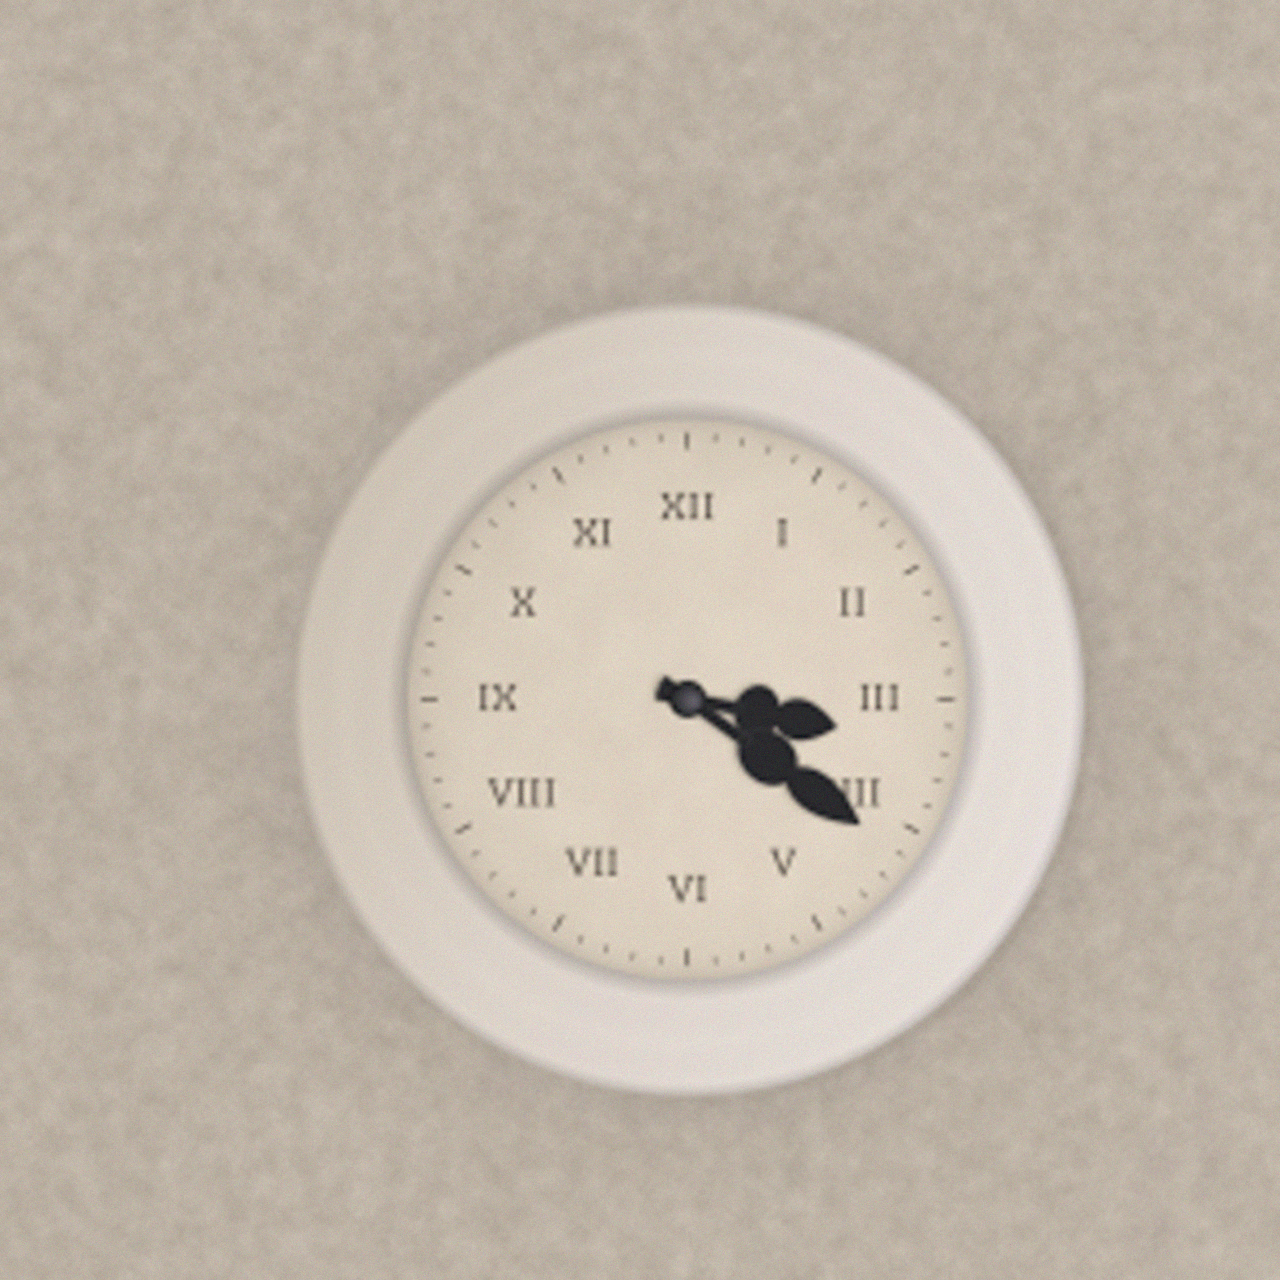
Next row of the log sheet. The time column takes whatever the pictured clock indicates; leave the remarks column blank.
3:21
